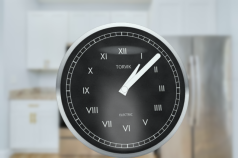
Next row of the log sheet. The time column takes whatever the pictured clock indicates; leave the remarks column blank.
1:08
